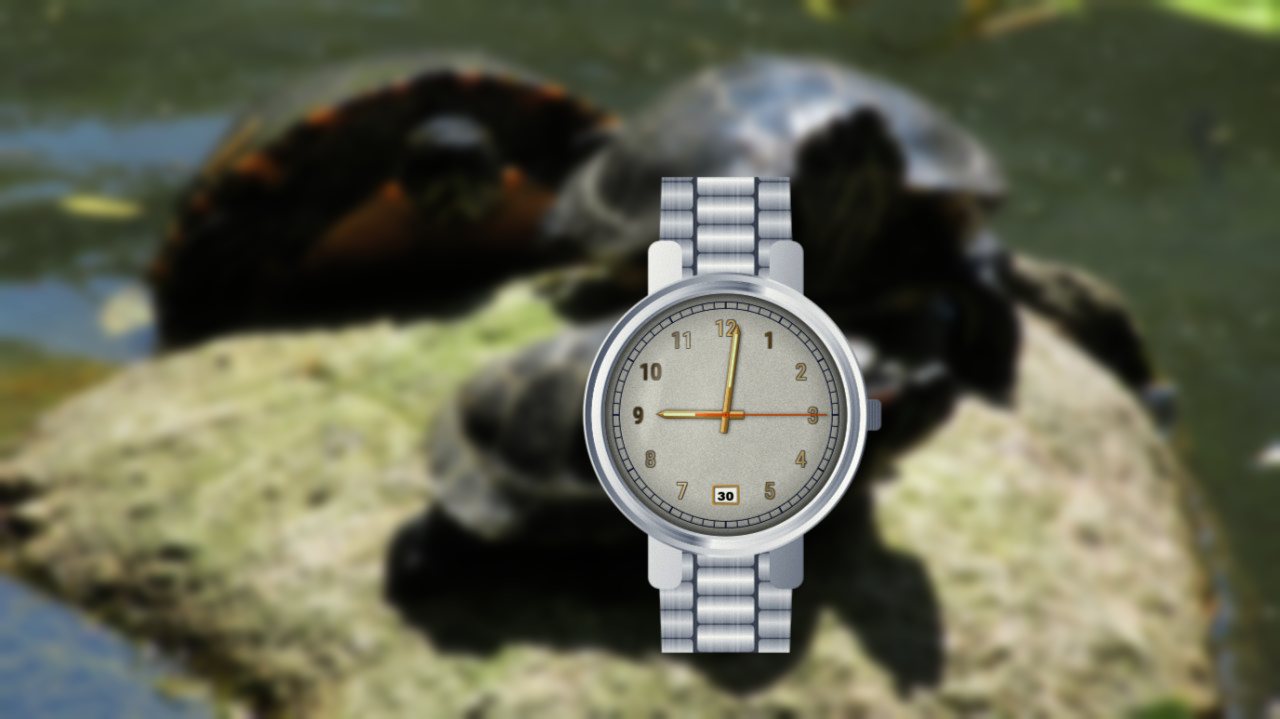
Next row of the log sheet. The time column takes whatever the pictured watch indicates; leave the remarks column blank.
9:01:15
